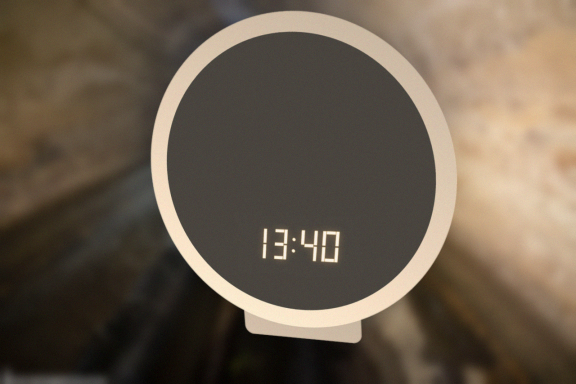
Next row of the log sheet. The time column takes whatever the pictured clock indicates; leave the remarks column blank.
13:40
